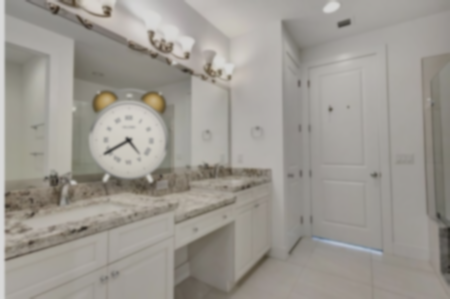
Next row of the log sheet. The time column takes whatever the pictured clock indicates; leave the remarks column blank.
4:40
